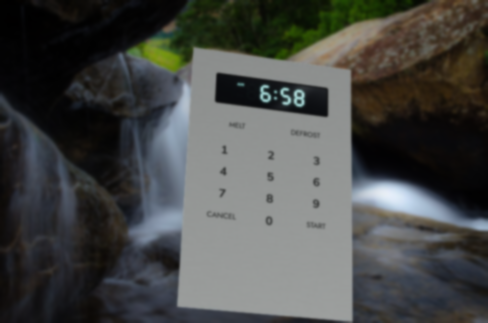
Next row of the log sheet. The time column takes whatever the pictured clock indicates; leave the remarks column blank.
6:58
